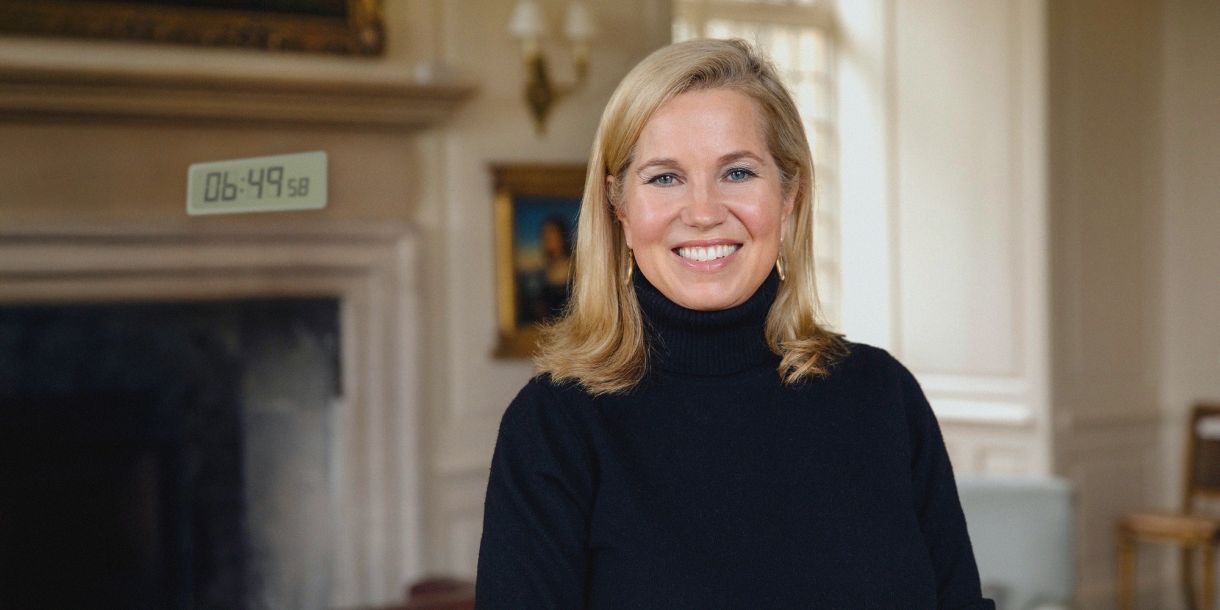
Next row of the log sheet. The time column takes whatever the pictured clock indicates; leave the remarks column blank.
6:49:58
